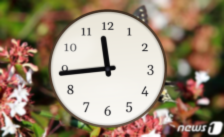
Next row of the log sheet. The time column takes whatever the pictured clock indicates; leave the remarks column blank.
11:44
